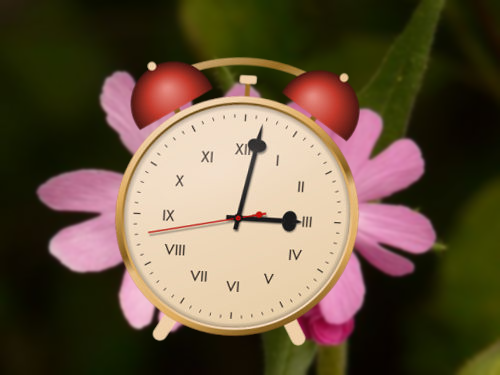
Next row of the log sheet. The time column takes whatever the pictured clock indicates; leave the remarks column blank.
3:01:43
